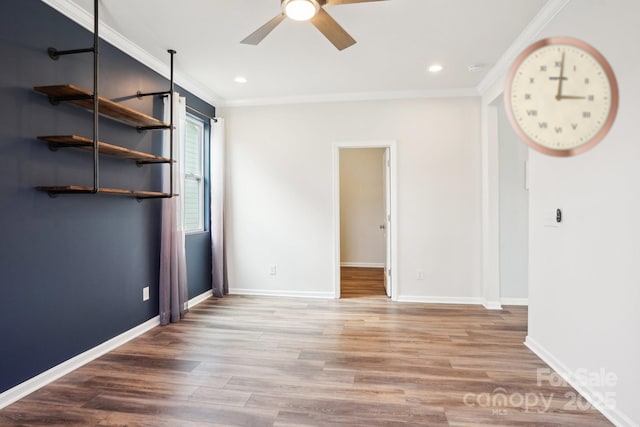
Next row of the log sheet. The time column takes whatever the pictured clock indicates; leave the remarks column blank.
3:01
